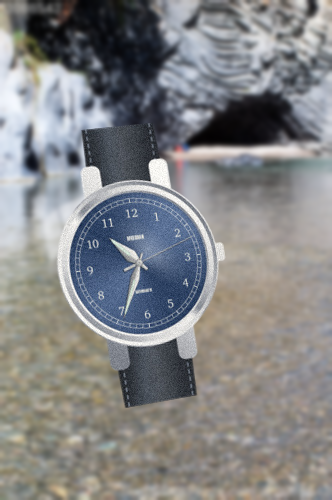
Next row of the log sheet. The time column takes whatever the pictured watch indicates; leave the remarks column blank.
10:34:12
